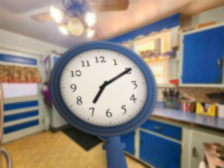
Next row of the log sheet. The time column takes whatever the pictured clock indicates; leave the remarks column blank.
7:10
